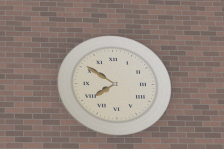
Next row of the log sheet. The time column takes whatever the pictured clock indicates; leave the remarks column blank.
7:51
